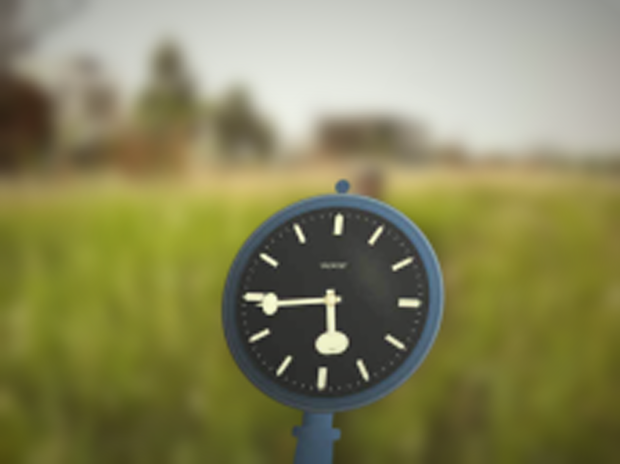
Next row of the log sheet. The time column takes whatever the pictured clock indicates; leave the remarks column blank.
5:44
